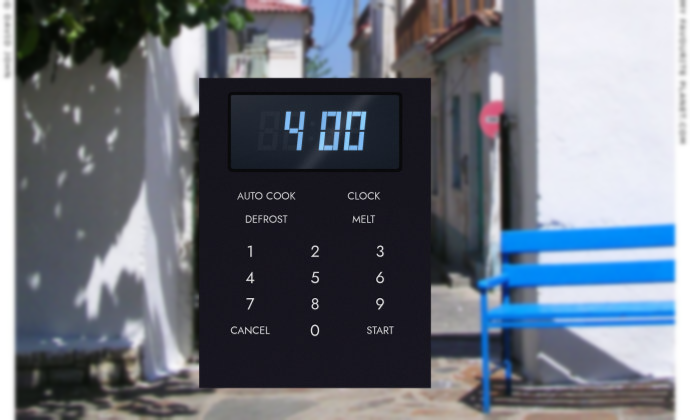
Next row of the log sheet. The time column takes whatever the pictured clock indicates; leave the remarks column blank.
4:00
